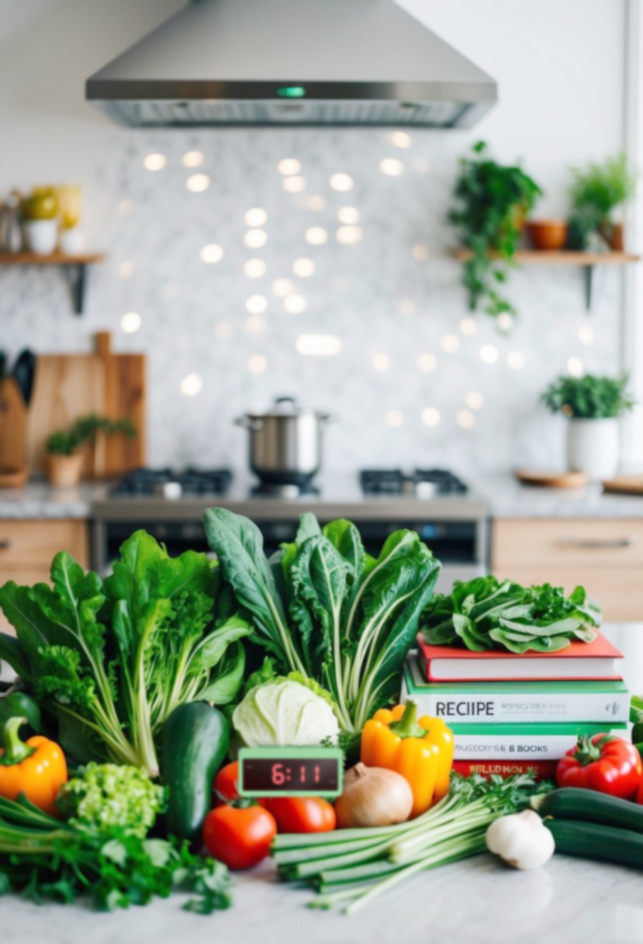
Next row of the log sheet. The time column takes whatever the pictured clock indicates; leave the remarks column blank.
6:11
